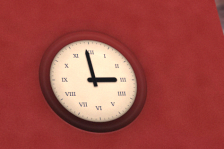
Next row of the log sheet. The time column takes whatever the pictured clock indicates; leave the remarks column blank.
2:59
